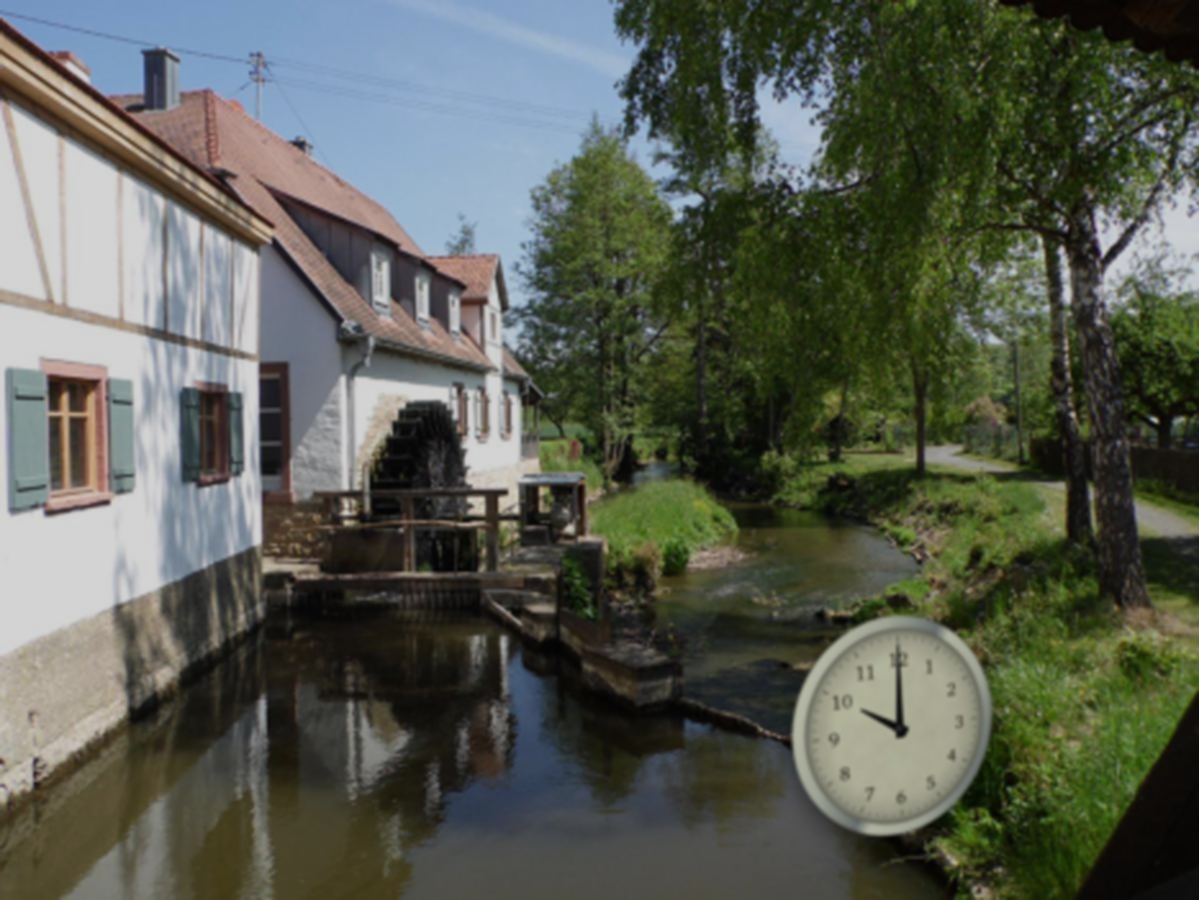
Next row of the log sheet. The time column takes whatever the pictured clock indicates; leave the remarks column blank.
10:00
